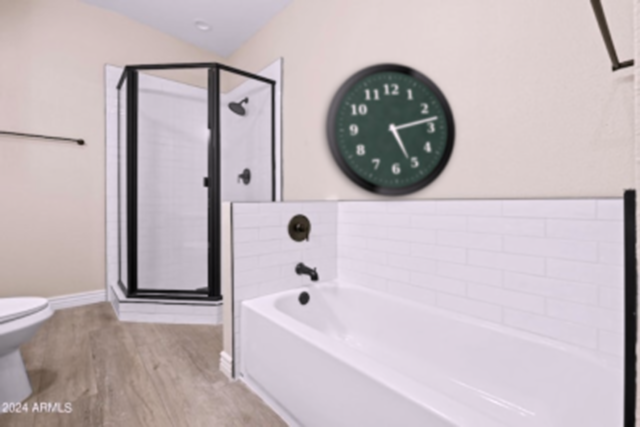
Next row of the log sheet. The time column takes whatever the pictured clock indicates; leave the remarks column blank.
5:13
